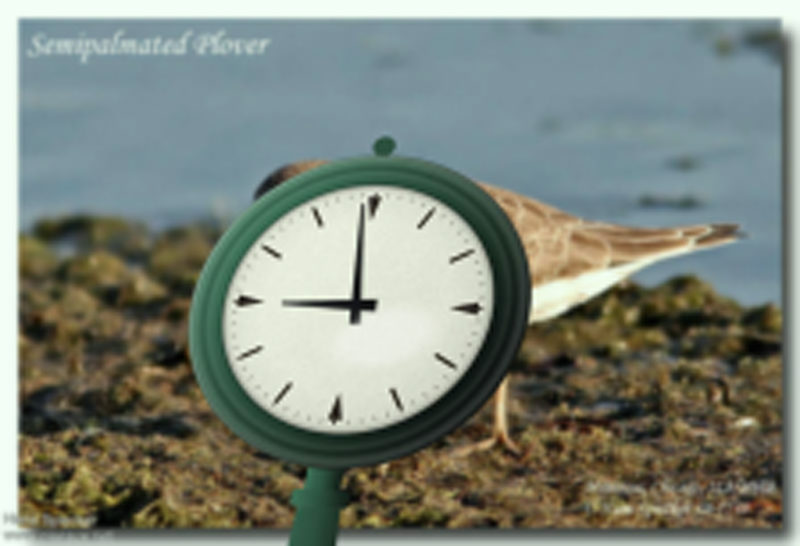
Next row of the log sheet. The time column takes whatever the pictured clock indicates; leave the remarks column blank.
8:59
